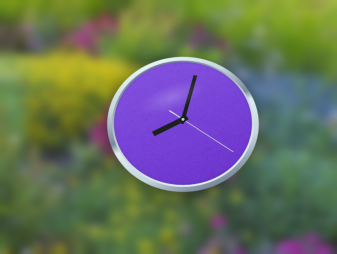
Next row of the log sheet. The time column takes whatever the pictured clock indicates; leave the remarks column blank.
8:02:21
